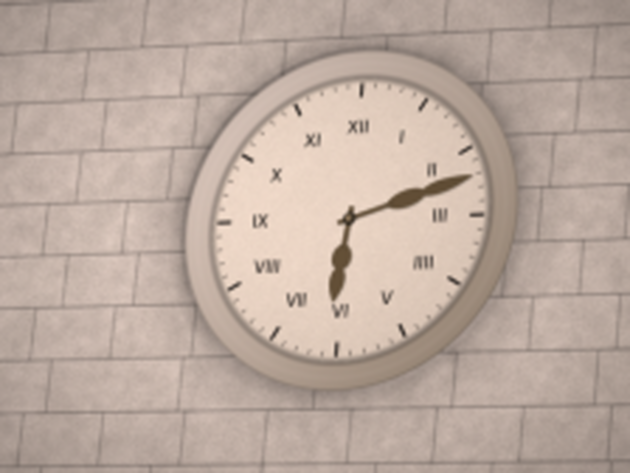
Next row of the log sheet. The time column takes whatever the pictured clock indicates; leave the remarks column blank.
6:12
